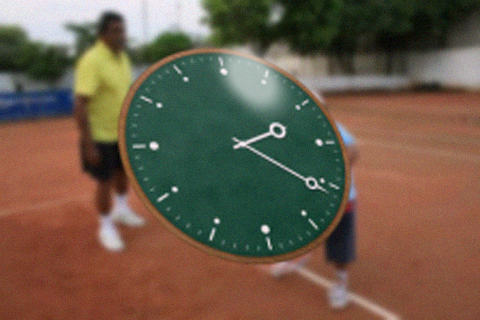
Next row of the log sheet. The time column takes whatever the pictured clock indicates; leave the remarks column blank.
2:21
